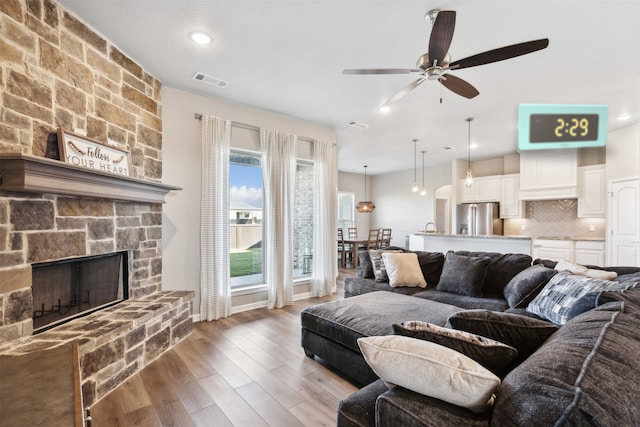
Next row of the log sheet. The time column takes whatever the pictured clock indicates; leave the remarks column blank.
2:29
